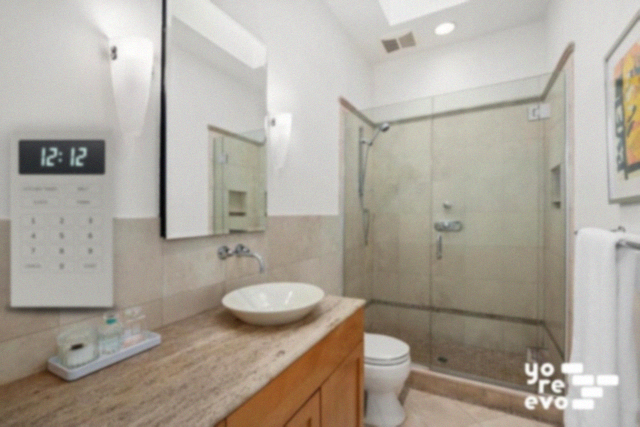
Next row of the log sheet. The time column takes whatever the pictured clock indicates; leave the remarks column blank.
12:12
